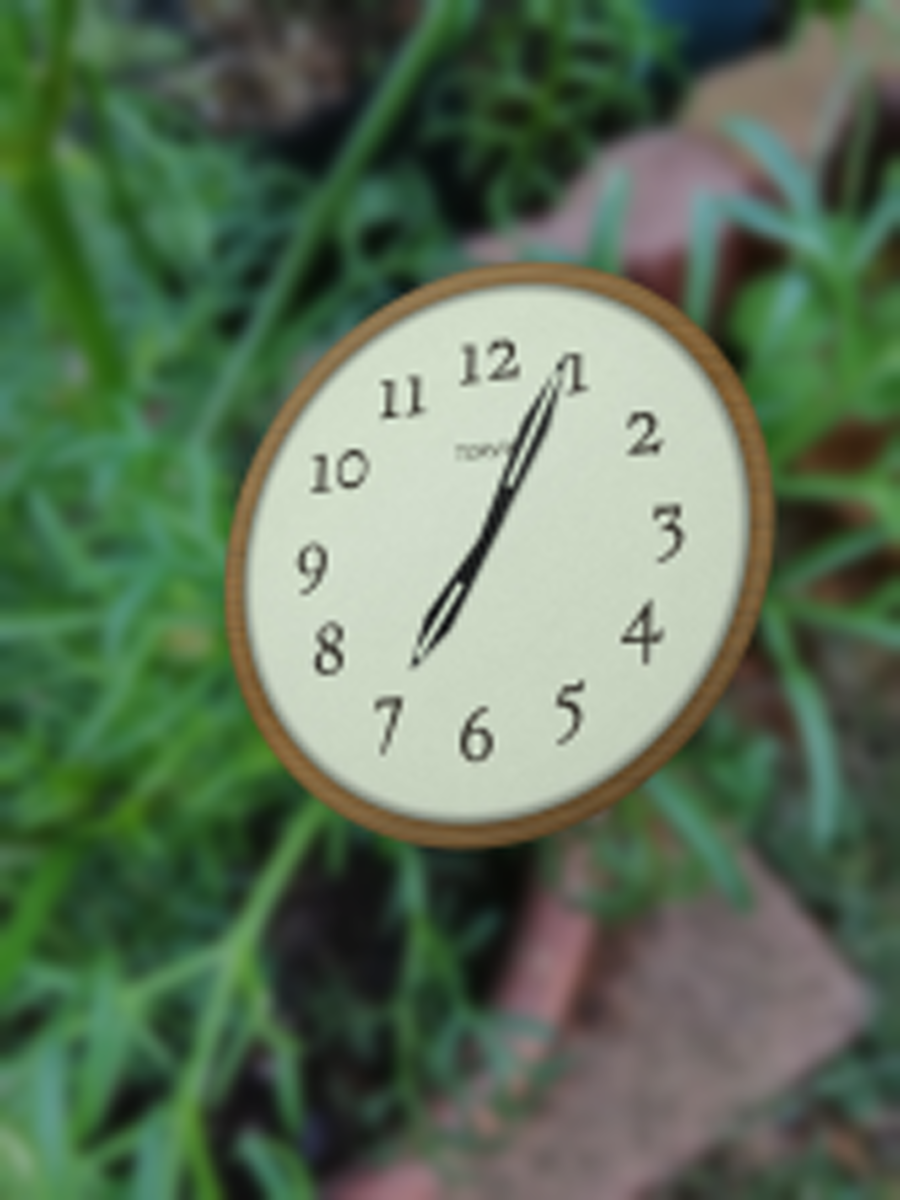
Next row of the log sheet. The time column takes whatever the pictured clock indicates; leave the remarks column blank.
7:04
